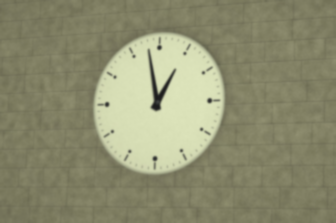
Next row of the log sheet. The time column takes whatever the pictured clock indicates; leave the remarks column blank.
12:58
